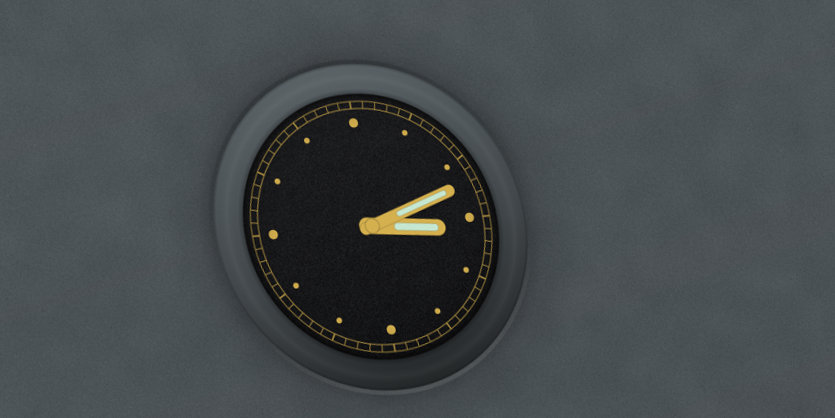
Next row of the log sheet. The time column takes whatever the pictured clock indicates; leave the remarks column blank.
3:12
